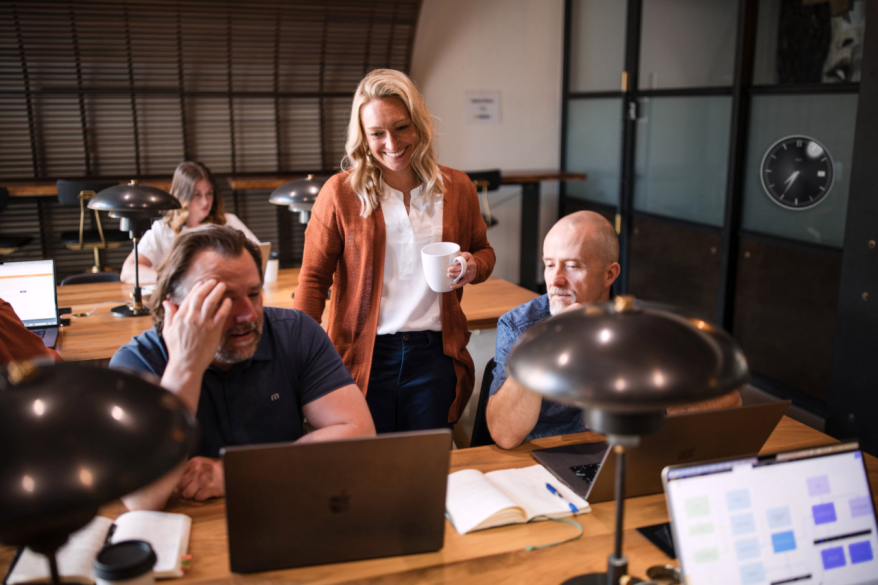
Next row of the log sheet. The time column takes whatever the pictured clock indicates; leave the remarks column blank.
7:35
